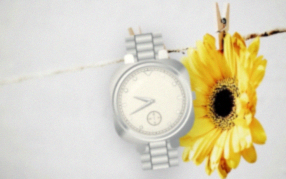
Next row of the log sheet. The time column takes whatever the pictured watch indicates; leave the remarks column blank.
9:41
